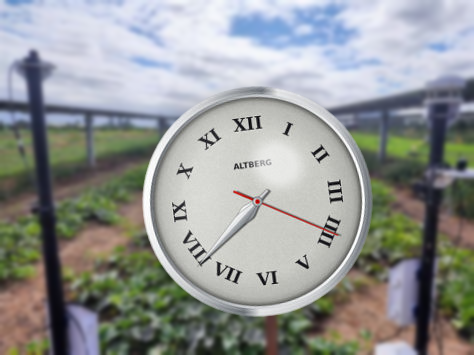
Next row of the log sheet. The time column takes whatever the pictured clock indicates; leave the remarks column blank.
7:38:20
